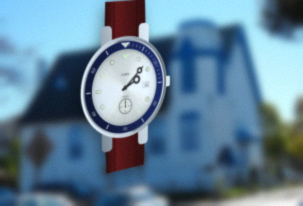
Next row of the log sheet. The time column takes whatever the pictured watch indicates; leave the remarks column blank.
2:08
